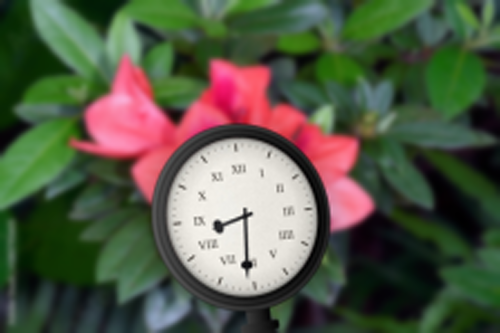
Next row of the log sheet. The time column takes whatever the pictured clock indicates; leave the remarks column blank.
8:31
